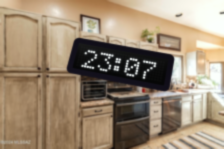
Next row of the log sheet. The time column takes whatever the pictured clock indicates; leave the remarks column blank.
23:07
